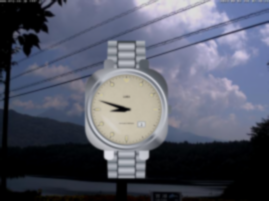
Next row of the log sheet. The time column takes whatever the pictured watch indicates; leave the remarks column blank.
8:48
